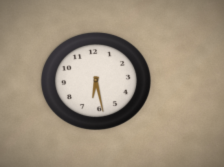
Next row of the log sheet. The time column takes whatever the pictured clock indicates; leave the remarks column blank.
6:29
